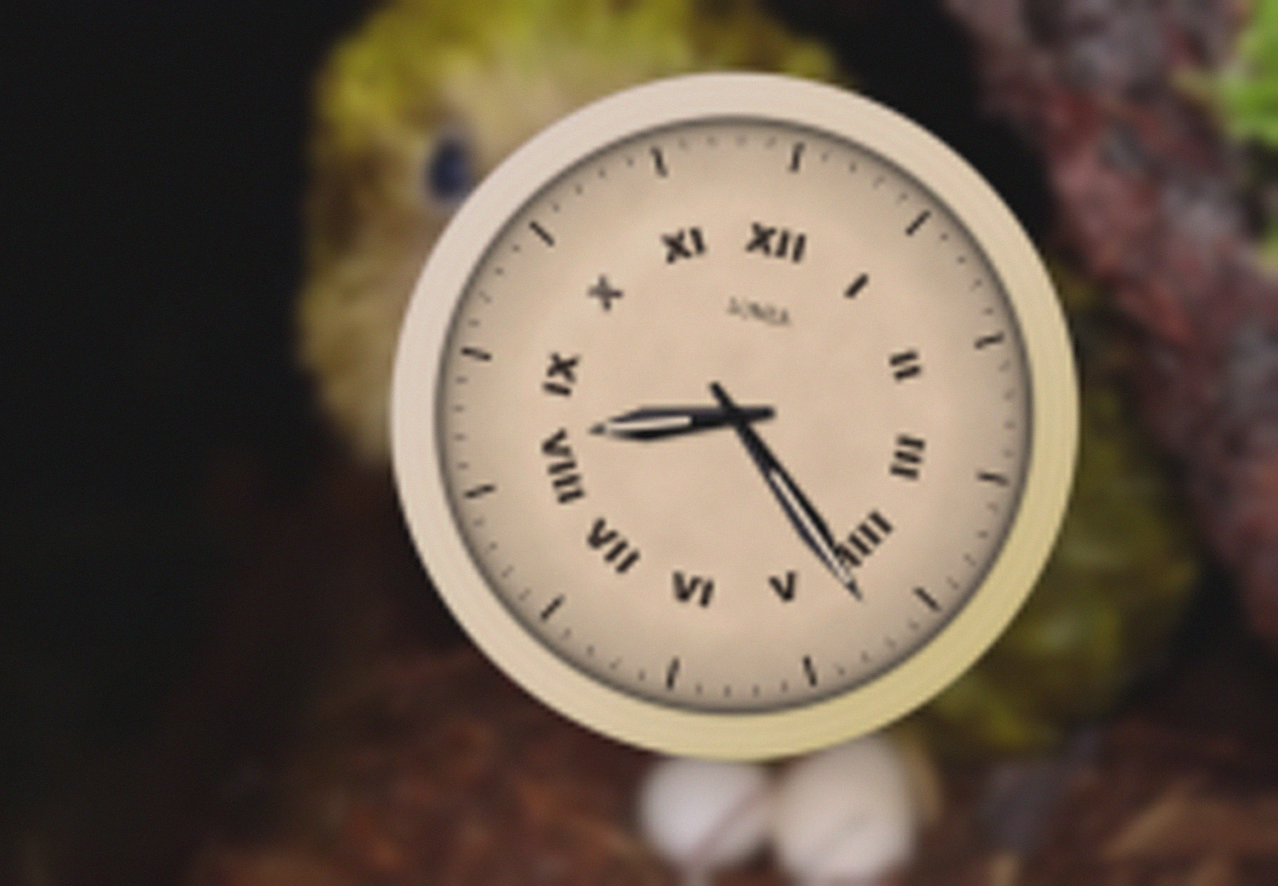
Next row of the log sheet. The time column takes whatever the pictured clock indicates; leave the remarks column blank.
8:22
